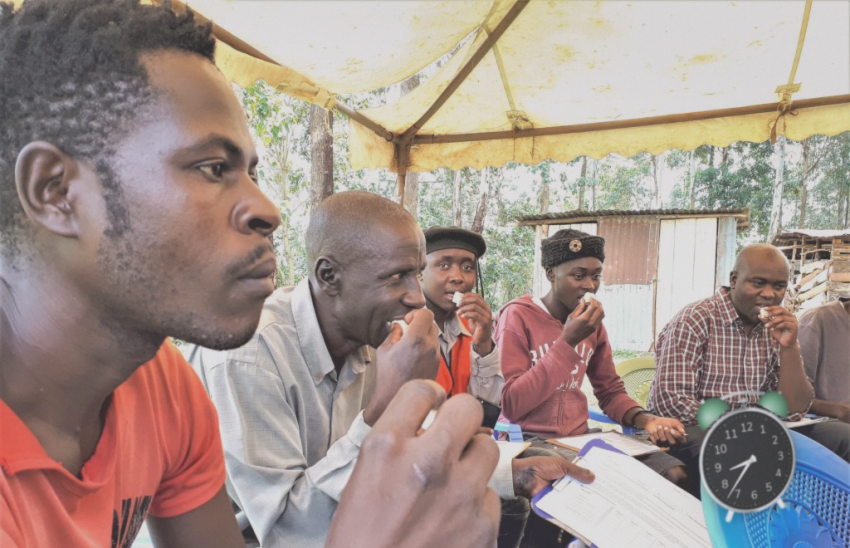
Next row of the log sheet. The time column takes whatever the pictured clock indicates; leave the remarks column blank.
8:37
